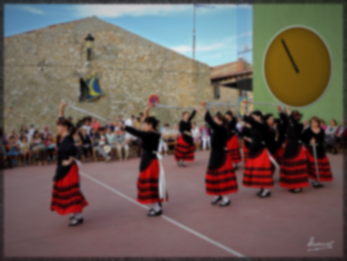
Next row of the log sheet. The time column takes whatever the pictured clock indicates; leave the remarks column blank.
10:55
